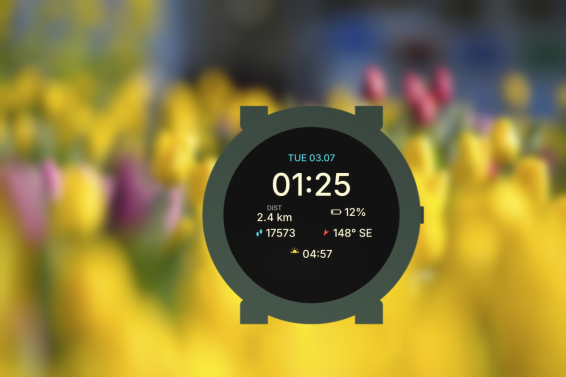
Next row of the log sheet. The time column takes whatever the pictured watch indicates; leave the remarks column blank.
1:25
